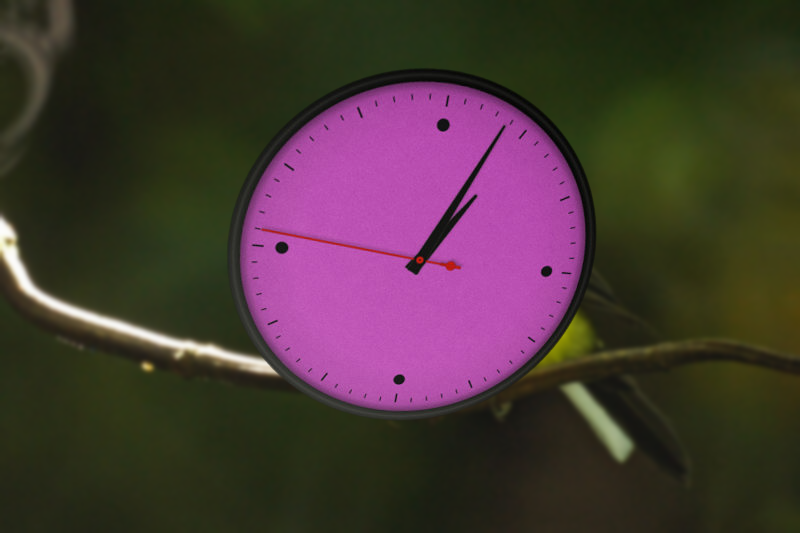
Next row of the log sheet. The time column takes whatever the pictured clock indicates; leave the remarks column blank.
1:03:46
